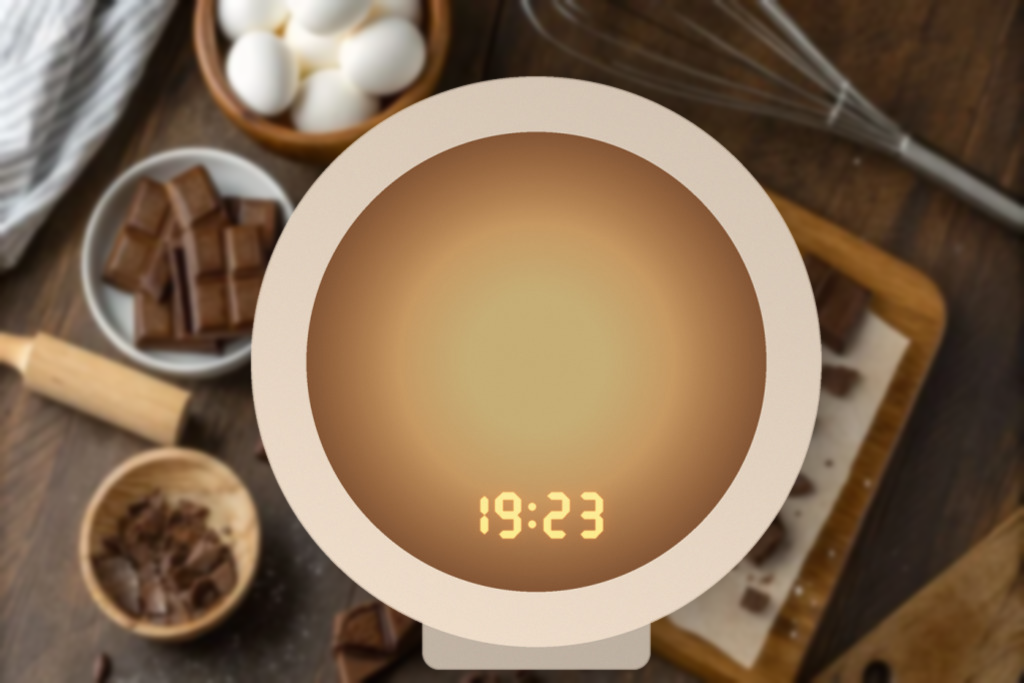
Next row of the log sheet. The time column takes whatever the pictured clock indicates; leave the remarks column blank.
19:23
